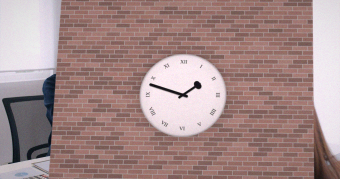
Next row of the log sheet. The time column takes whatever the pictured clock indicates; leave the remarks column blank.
1:48
